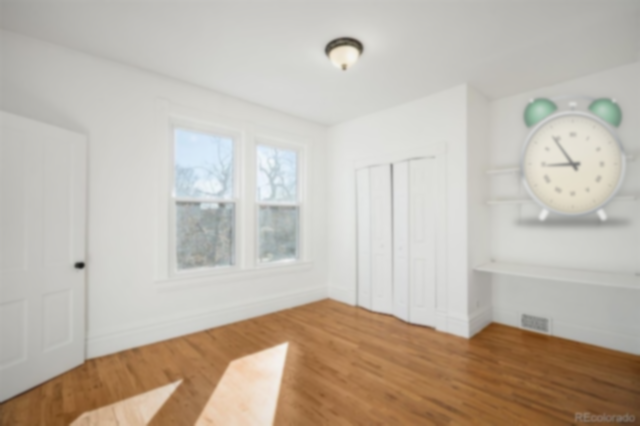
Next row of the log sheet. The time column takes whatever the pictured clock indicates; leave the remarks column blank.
8:54
